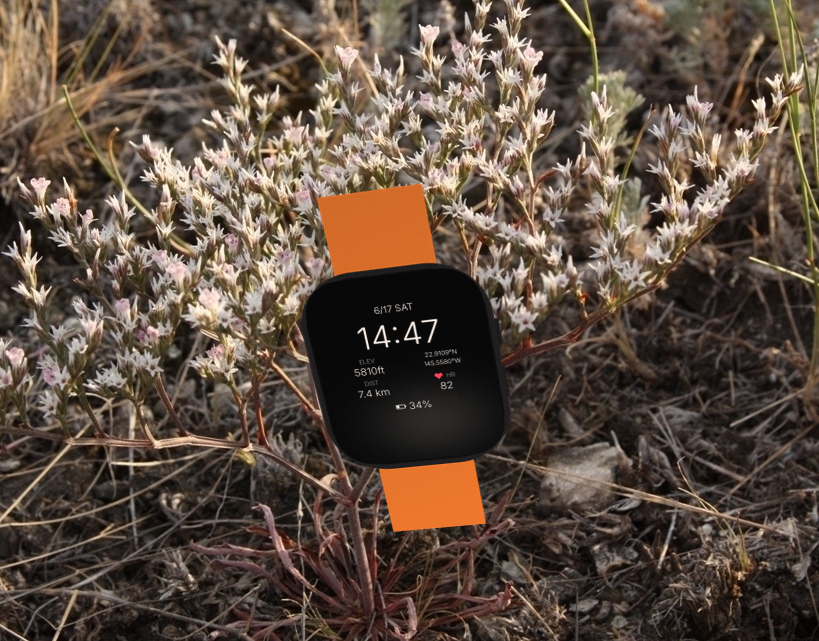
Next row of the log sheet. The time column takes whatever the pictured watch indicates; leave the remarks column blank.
14:47
